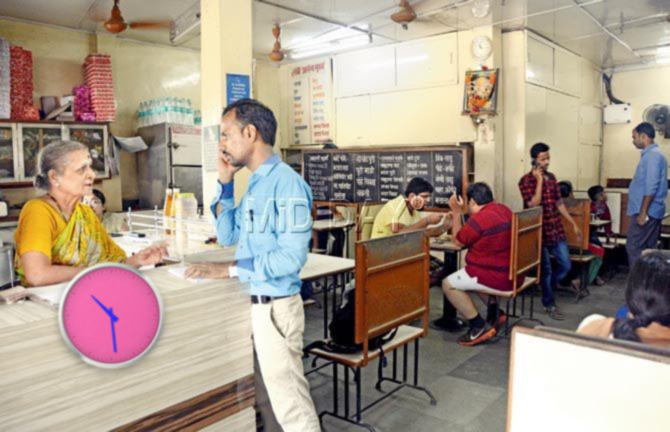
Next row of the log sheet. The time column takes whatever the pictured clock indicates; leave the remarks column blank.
10:29
